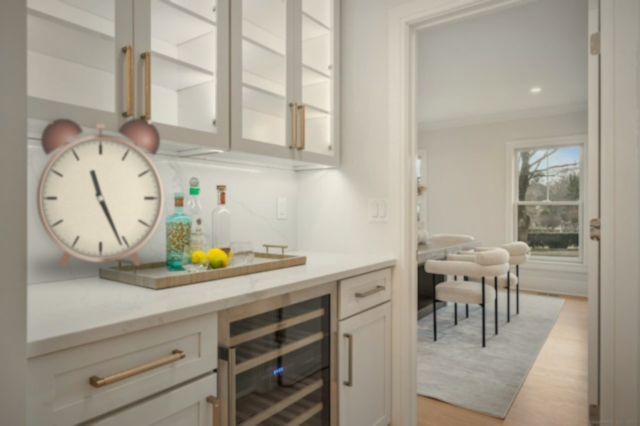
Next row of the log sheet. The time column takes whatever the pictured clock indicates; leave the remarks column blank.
11:26
